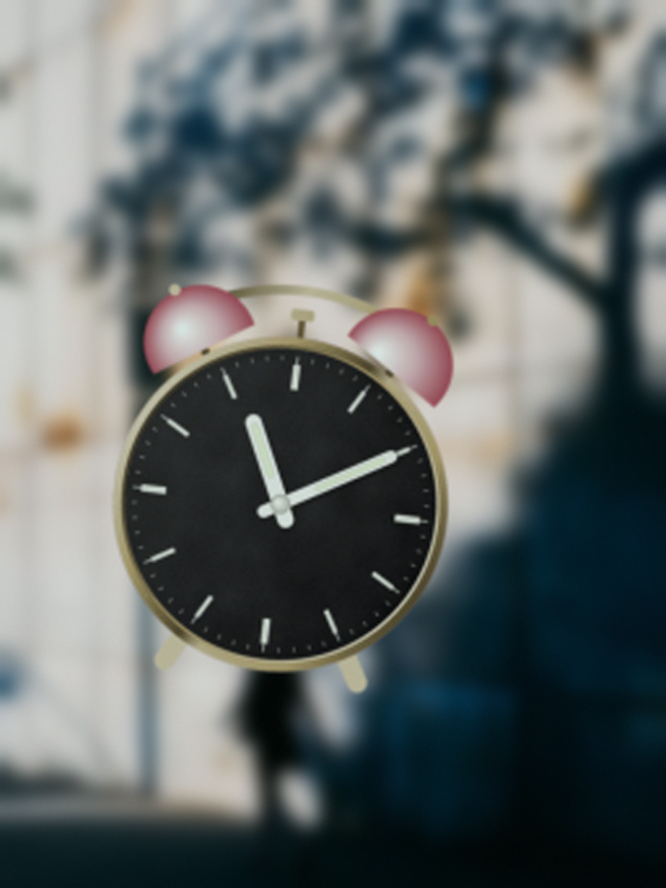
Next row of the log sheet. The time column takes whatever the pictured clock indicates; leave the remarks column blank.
11:10
